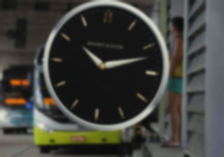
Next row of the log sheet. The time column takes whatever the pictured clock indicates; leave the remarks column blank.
10:12
